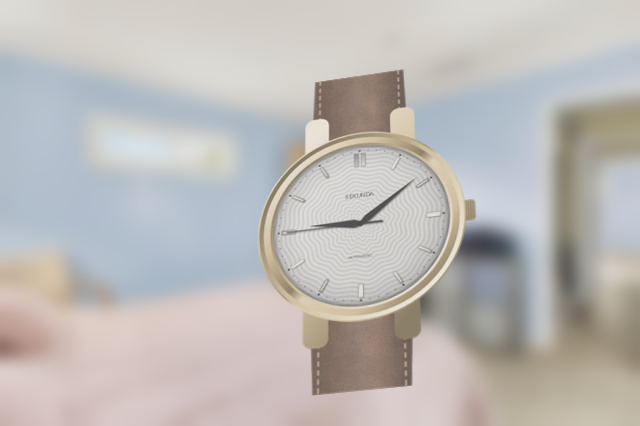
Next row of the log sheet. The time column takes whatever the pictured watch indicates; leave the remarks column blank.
9:08:45
